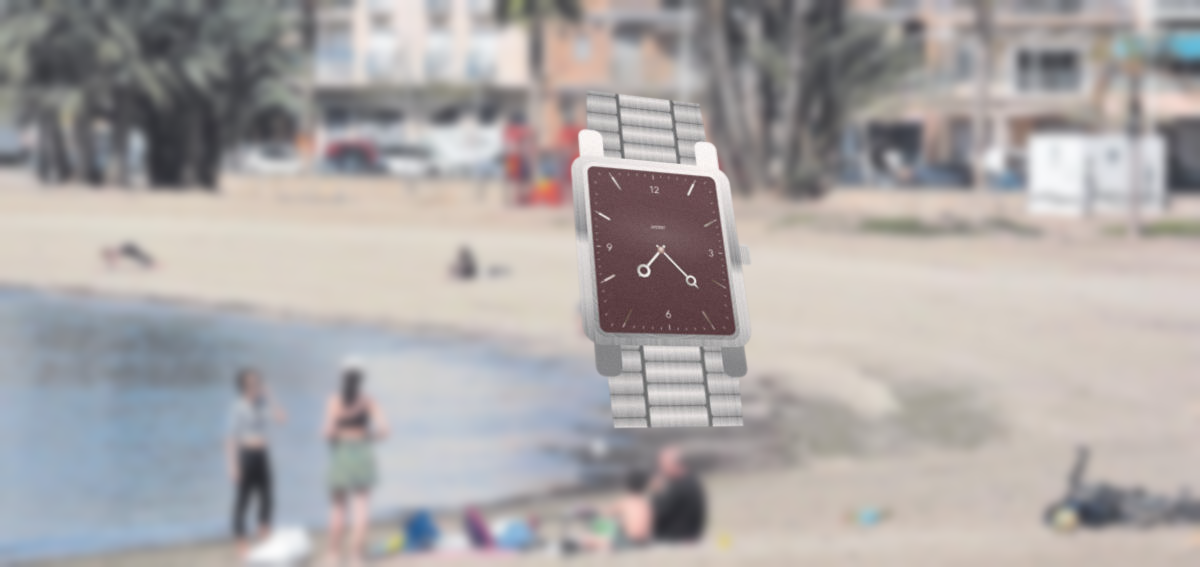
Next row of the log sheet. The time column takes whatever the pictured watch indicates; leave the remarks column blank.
7:23
